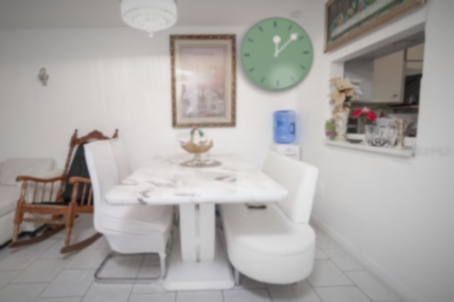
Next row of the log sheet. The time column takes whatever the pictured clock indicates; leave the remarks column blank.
12:08
